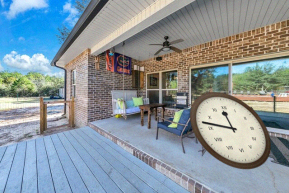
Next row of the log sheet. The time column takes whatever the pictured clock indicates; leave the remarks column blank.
11:47
